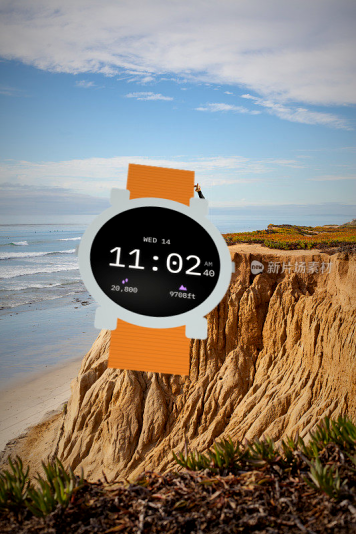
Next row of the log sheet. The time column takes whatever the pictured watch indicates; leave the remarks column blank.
11:02:40
